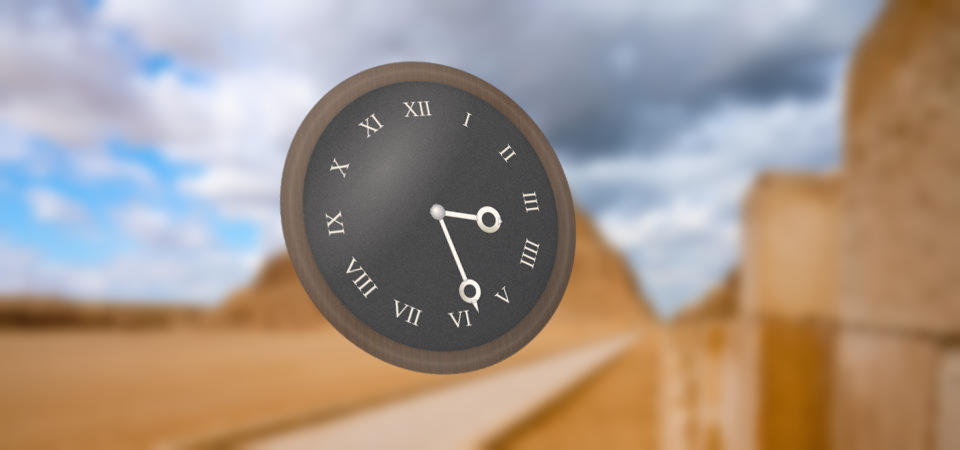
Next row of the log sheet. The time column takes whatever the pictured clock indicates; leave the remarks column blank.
3:28
